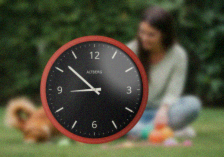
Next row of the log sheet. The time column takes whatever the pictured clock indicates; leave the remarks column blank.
8:52
